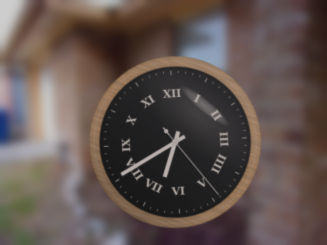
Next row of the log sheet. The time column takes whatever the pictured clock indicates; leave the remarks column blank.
6:40:24
